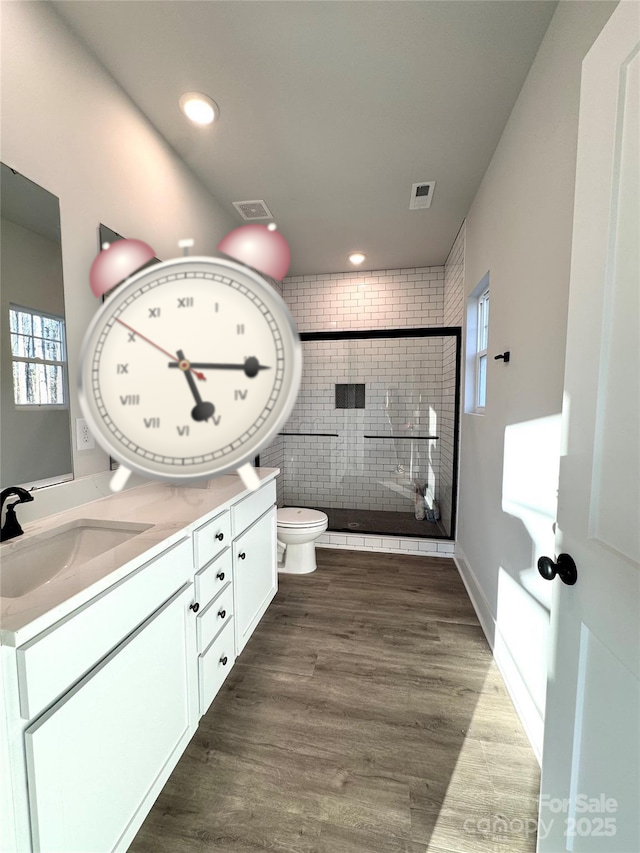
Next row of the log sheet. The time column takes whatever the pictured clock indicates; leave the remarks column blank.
5:15:51
